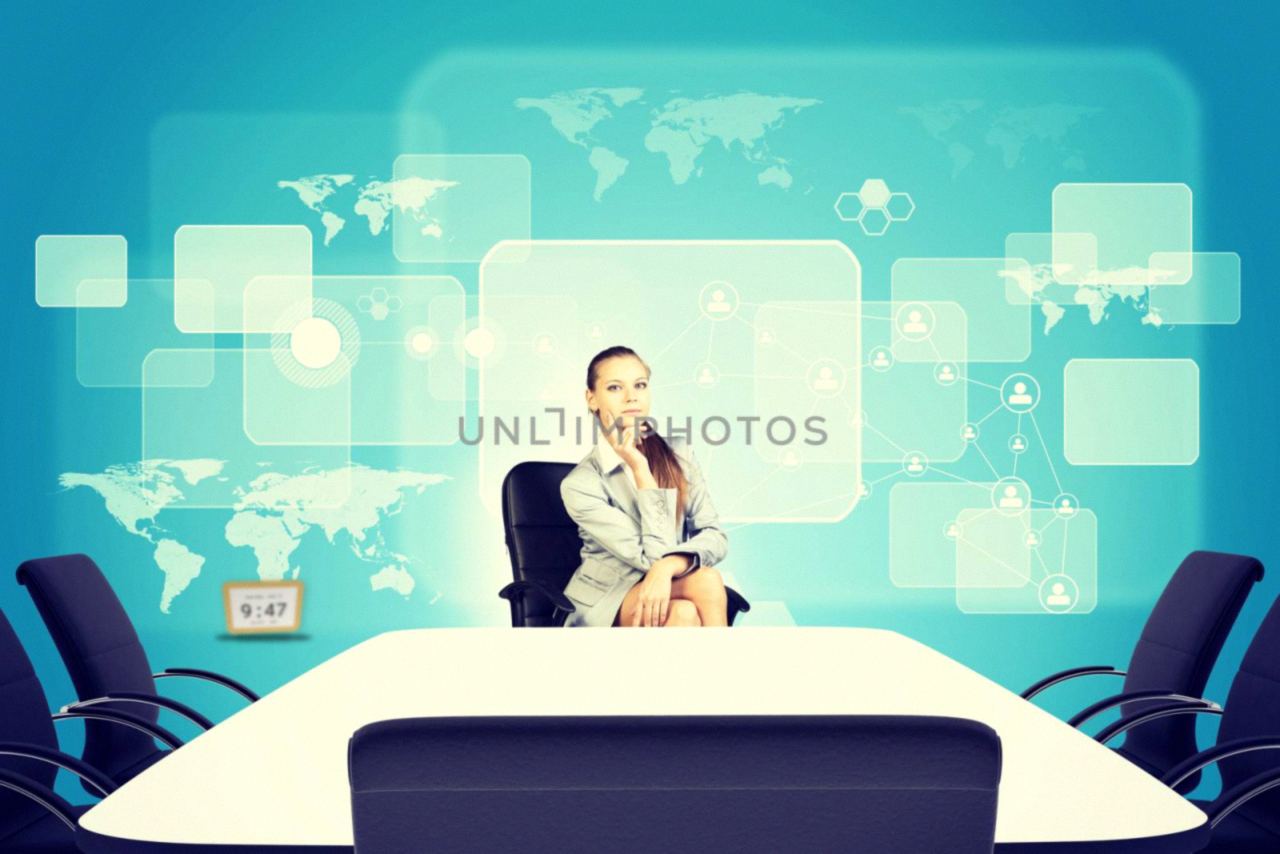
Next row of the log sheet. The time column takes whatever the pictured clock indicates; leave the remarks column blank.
9:47
